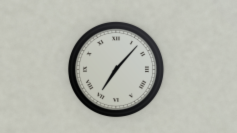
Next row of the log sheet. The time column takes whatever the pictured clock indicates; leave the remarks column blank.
7:07
